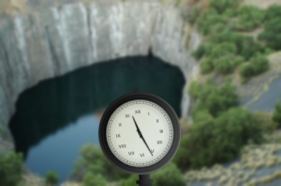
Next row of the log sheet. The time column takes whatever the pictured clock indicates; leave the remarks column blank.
11:26
